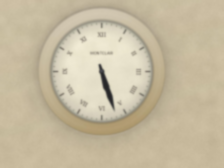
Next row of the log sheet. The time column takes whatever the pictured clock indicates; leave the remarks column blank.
5:27
